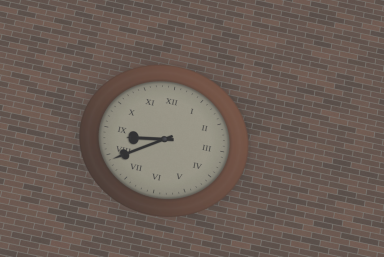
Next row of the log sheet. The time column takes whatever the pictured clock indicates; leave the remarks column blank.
8:39
